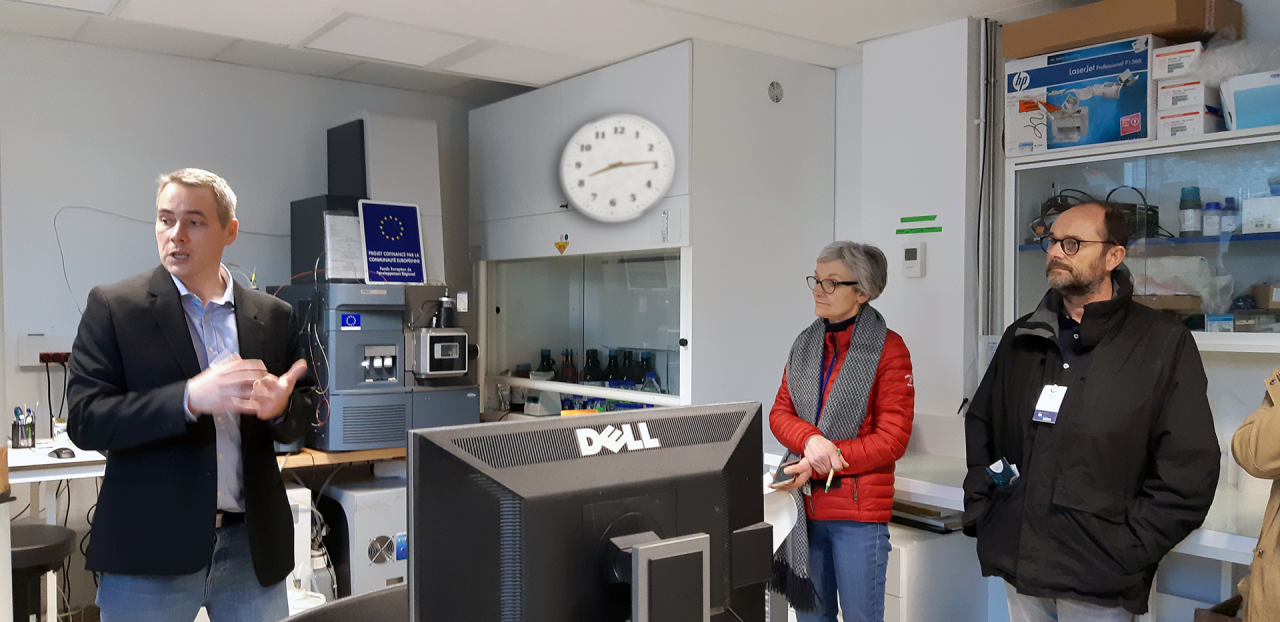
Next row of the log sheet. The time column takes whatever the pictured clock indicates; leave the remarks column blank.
8:14
